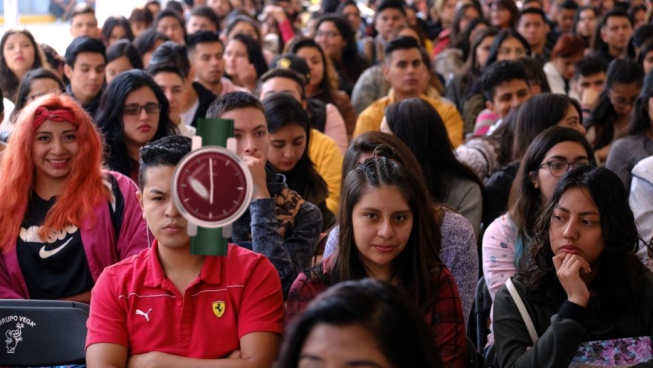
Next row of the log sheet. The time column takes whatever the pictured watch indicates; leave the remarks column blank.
5:59
